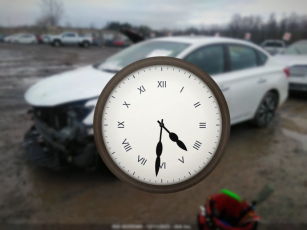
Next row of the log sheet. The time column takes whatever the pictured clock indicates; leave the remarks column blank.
4:31
